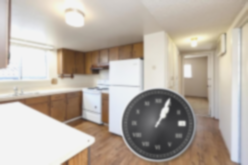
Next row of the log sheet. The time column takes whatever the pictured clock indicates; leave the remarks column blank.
1:04
